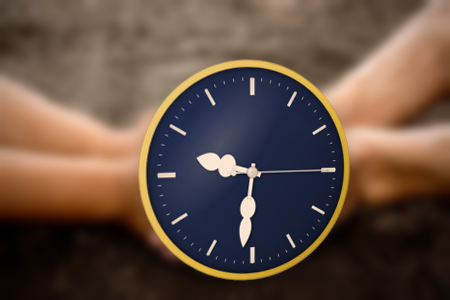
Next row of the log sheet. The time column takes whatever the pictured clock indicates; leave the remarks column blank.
9:31:15
